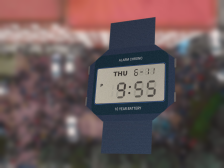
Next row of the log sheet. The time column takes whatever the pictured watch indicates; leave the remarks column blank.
9:55
